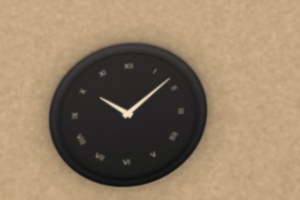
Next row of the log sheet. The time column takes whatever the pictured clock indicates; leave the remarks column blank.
10:08
